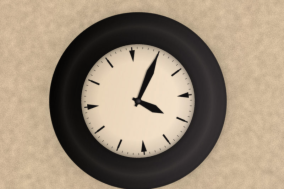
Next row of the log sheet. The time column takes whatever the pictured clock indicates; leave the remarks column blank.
4:05
